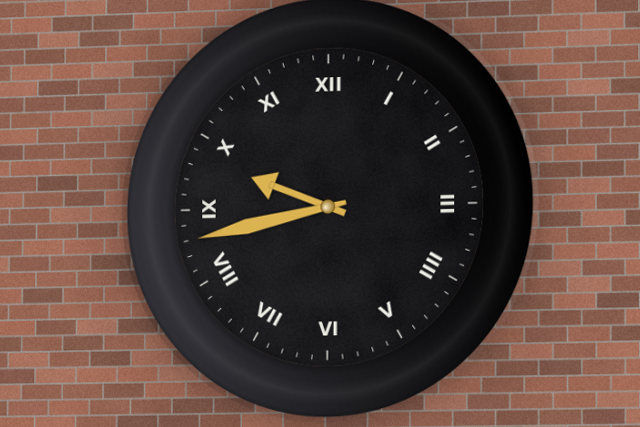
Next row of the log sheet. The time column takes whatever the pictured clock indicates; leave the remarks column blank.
9:43
